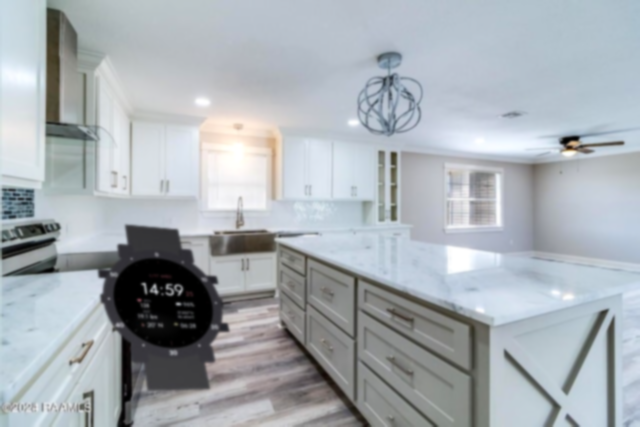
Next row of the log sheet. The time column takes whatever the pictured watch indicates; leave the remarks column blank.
14:59
